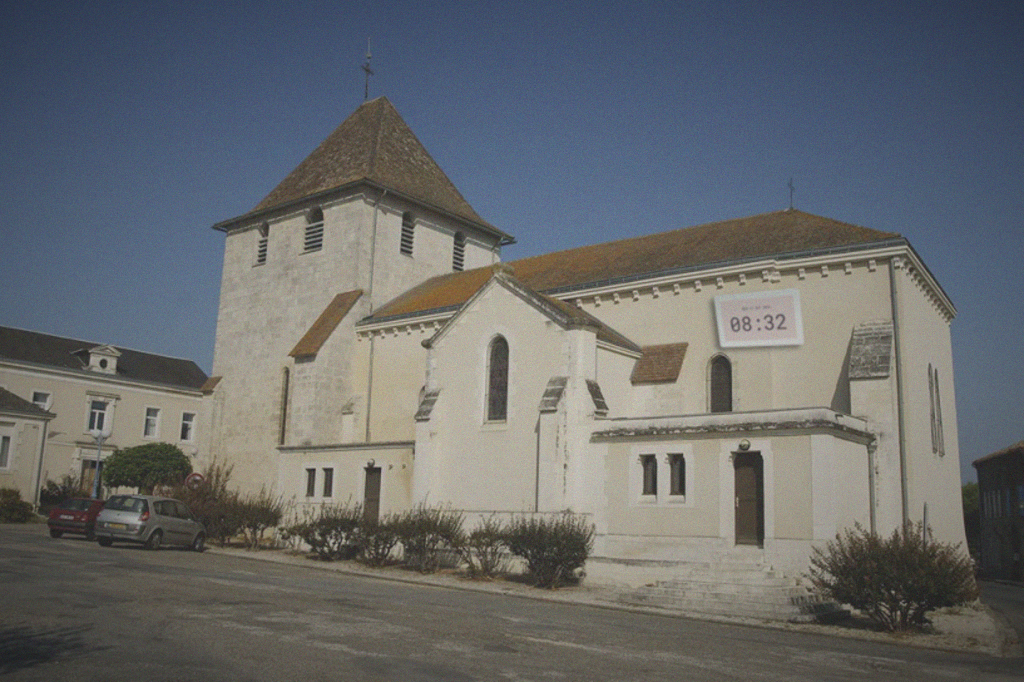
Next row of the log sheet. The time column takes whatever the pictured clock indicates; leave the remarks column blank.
8:32
